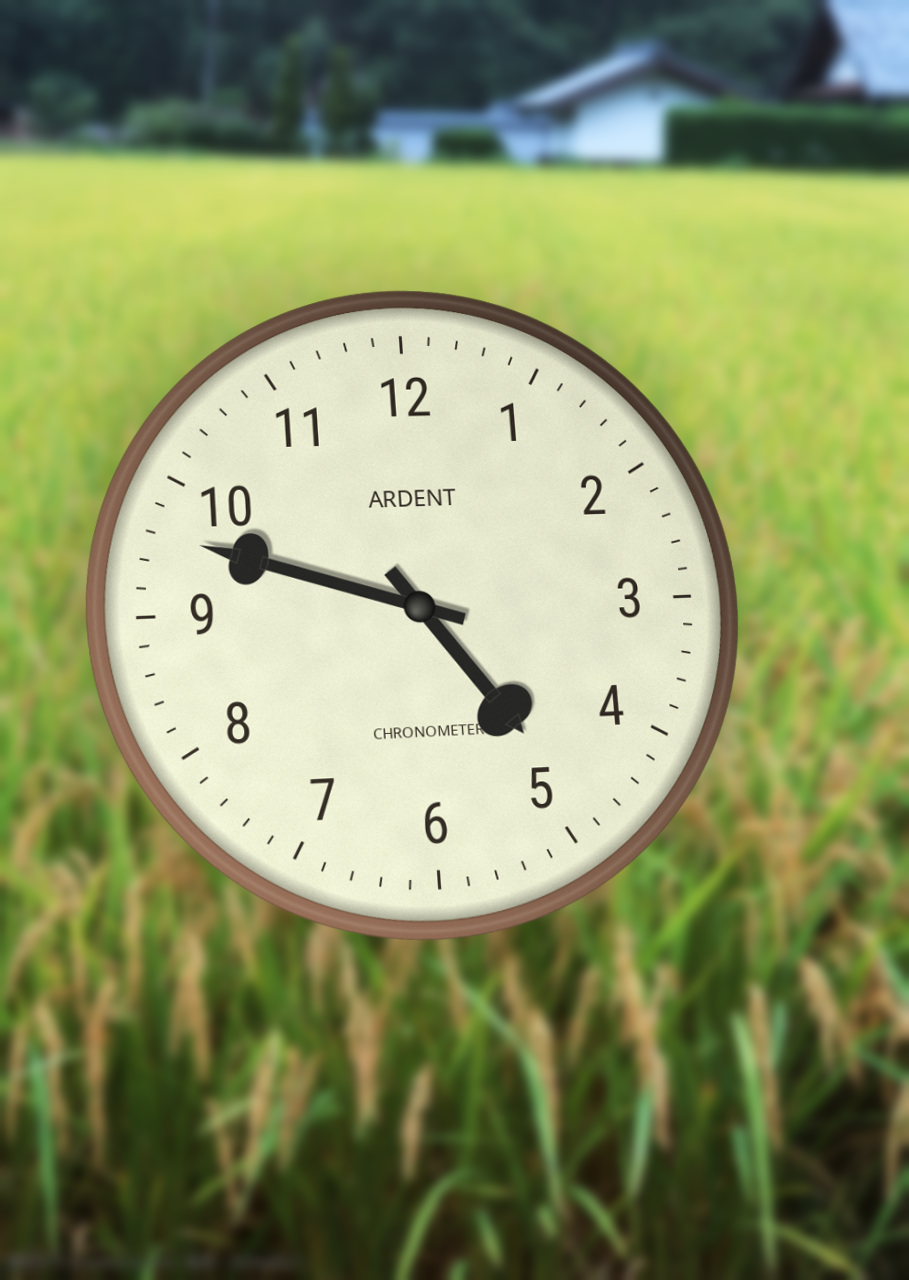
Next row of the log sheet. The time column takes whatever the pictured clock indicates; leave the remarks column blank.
4:48
